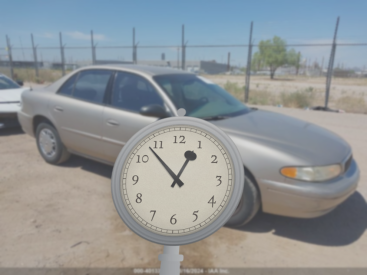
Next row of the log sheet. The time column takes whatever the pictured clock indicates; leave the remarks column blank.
12:53
